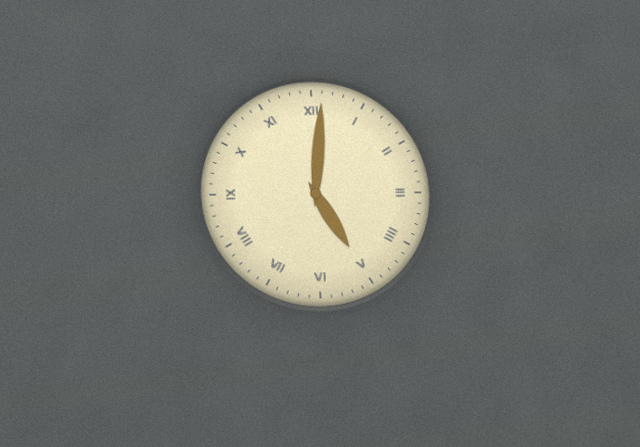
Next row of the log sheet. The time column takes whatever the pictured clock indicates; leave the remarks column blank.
5:01
